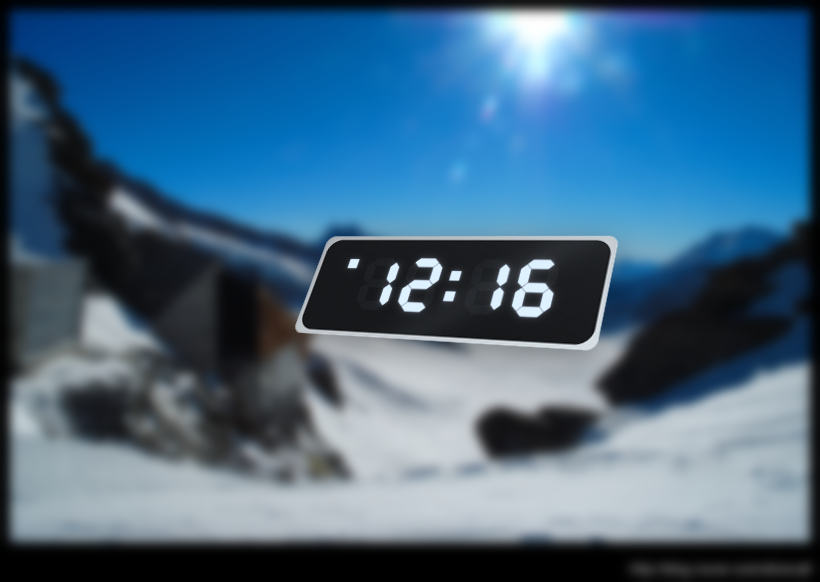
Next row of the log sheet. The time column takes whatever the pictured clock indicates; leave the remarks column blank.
12:16
